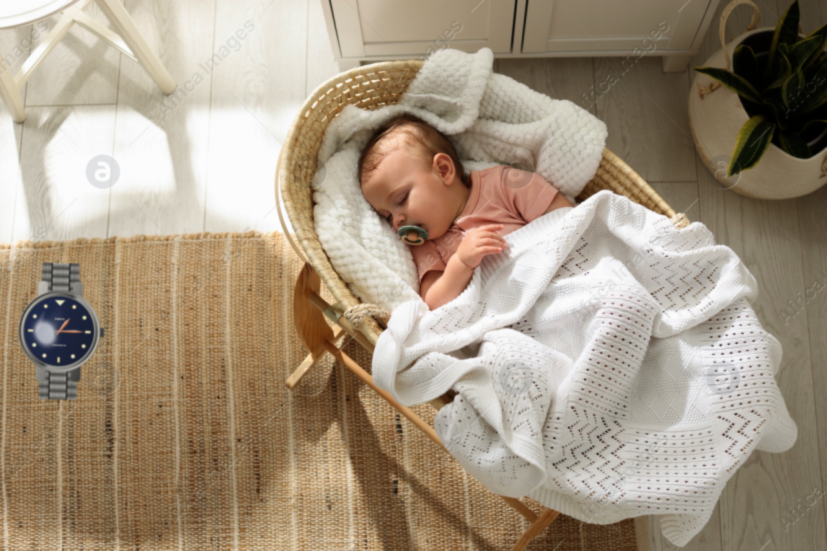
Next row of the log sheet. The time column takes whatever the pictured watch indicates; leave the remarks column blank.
1:15
